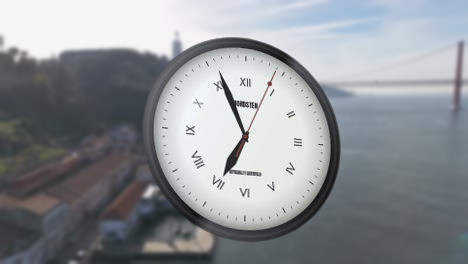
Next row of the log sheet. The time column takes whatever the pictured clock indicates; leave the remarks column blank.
6:56:04
